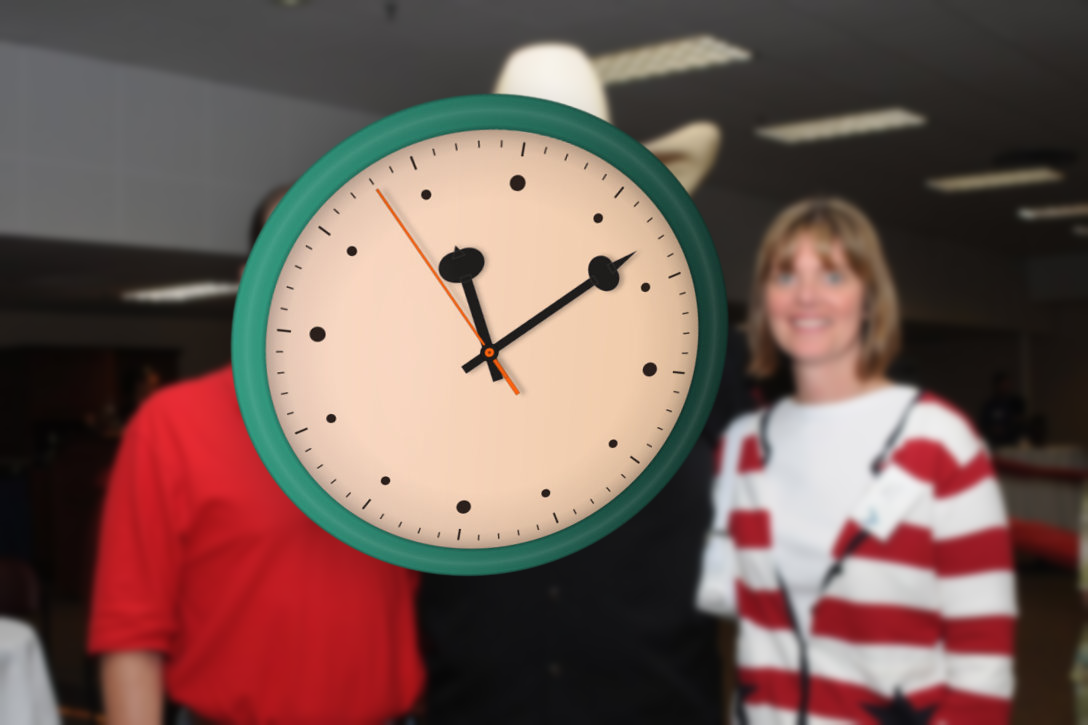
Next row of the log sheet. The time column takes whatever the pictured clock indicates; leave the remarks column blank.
11:07:53
